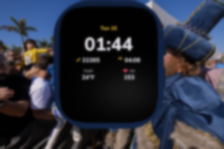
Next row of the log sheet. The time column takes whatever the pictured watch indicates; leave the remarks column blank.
1:44
